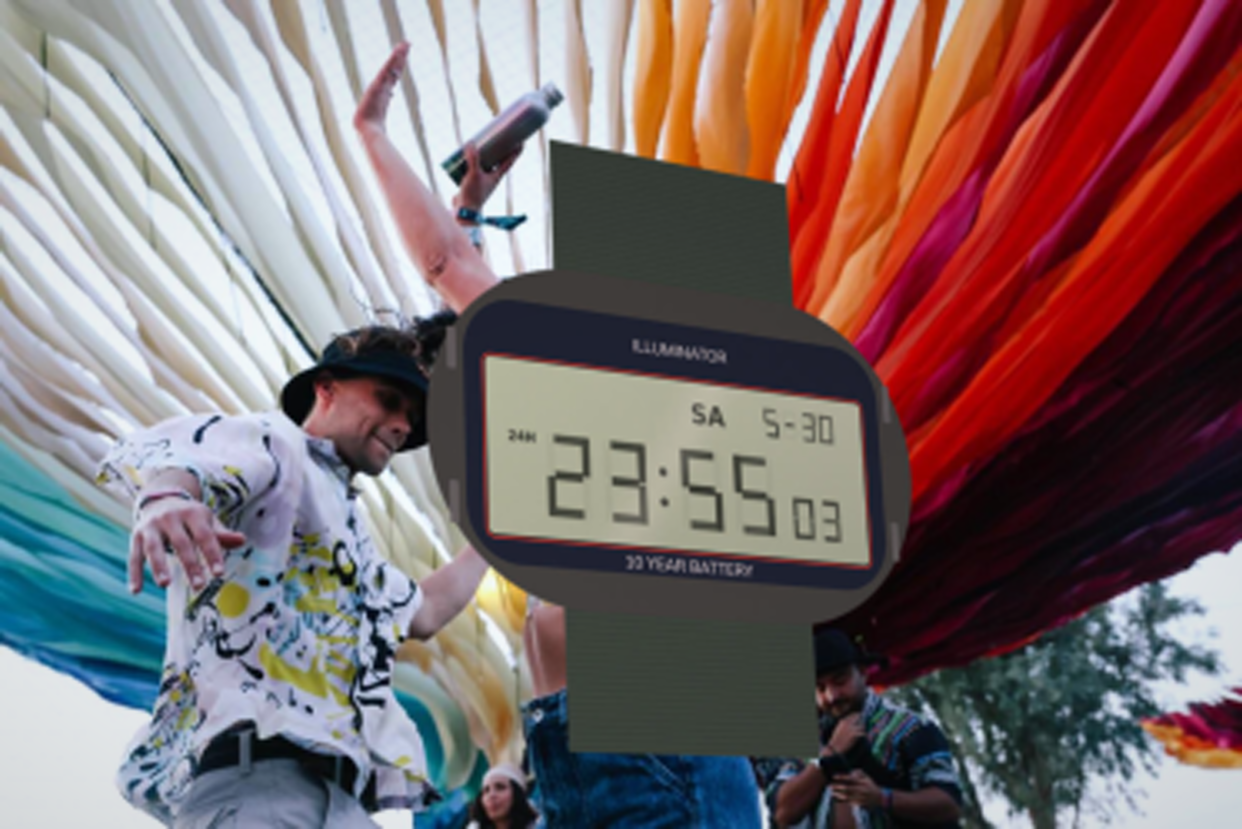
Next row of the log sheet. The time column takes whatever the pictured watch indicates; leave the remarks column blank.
23:55:03
